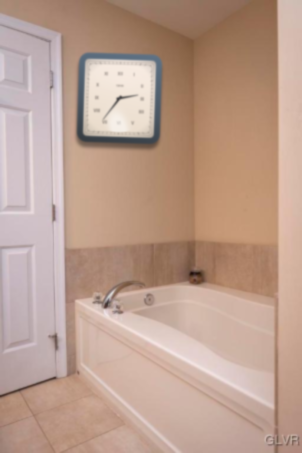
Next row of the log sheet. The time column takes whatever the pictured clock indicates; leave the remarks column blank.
2:36
